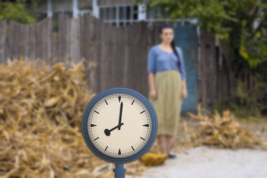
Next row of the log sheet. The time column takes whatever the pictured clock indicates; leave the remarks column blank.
8:01
